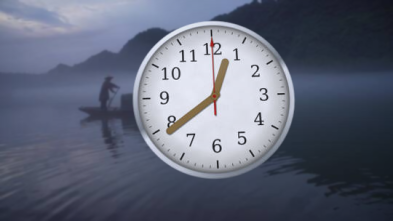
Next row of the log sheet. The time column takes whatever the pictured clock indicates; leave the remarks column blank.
12:39:00
